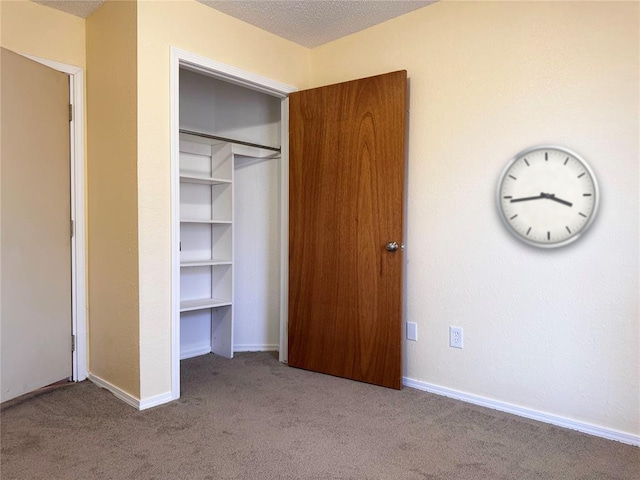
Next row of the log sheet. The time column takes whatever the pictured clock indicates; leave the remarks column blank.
3:44
